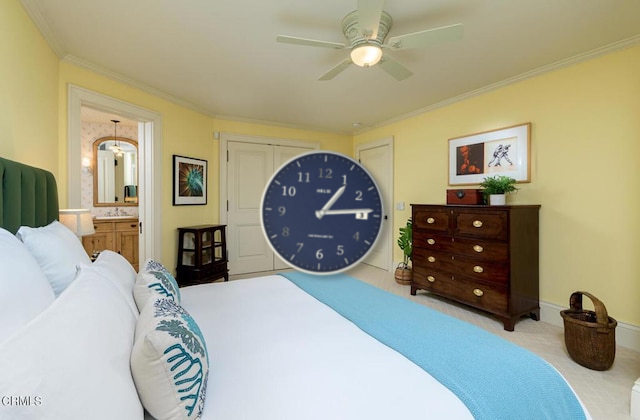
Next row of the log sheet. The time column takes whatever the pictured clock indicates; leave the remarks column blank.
1:14
